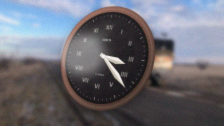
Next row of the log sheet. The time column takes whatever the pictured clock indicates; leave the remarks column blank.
3:22
